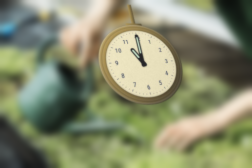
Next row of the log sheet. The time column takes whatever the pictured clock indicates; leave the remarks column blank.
11:00
